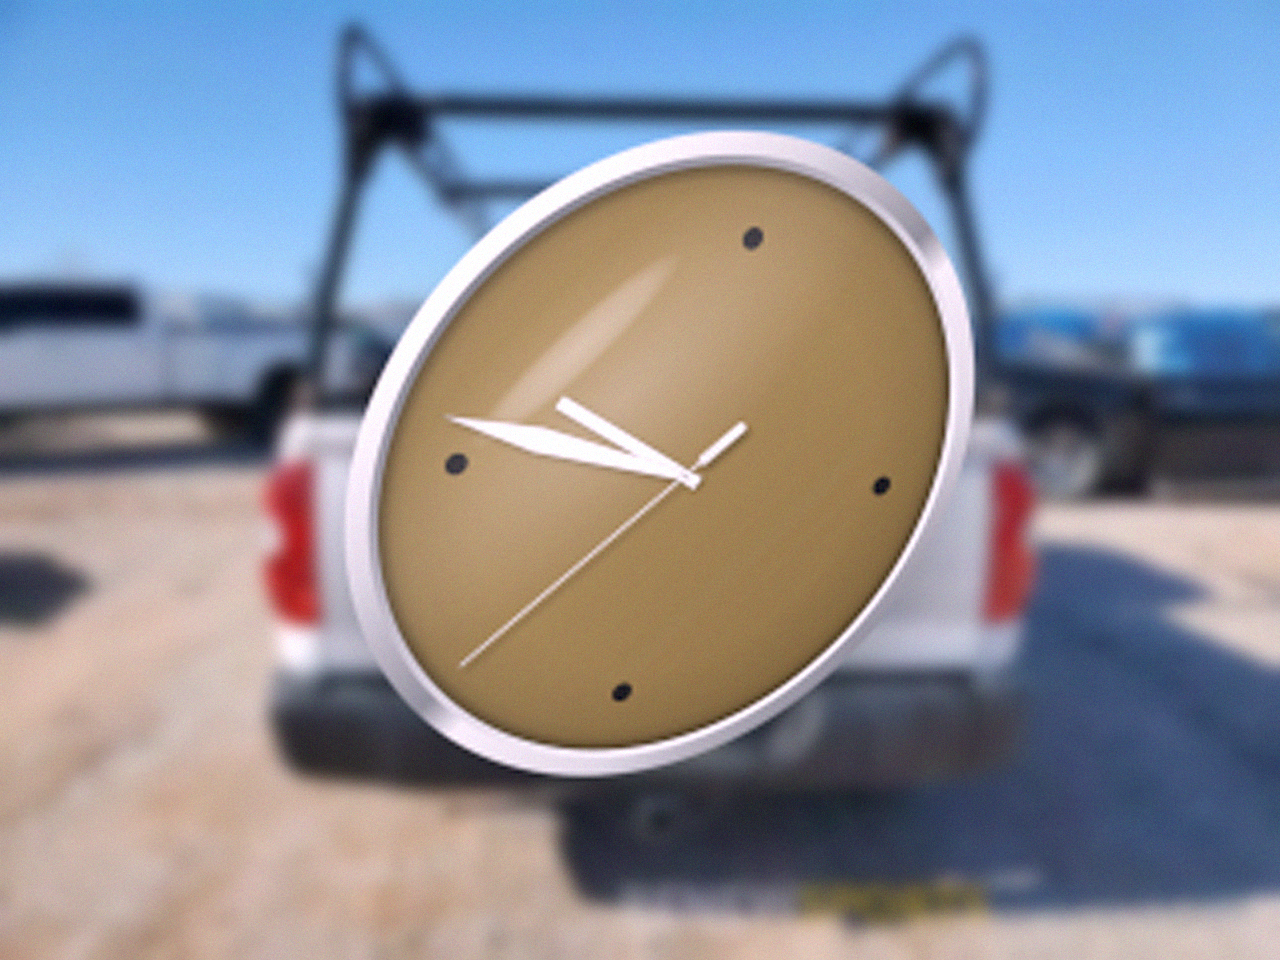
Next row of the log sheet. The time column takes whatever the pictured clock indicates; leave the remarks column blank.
9:46:37
